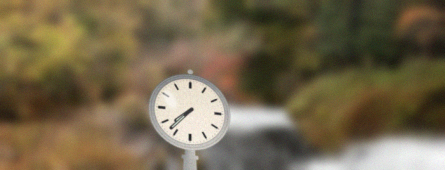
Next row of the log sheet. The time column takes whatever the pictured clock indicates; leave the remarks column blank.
7:37
